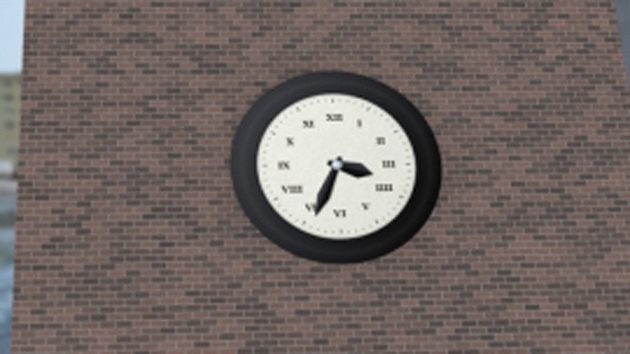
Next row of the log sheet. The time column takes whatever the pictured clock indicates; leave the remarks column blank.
3:34
